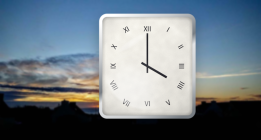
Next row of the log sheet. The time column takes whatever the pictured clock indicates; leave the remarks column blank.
4:00
